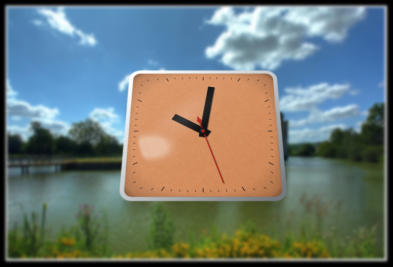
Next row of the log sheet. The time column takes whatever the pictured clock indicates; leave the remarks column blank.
10:01:27
